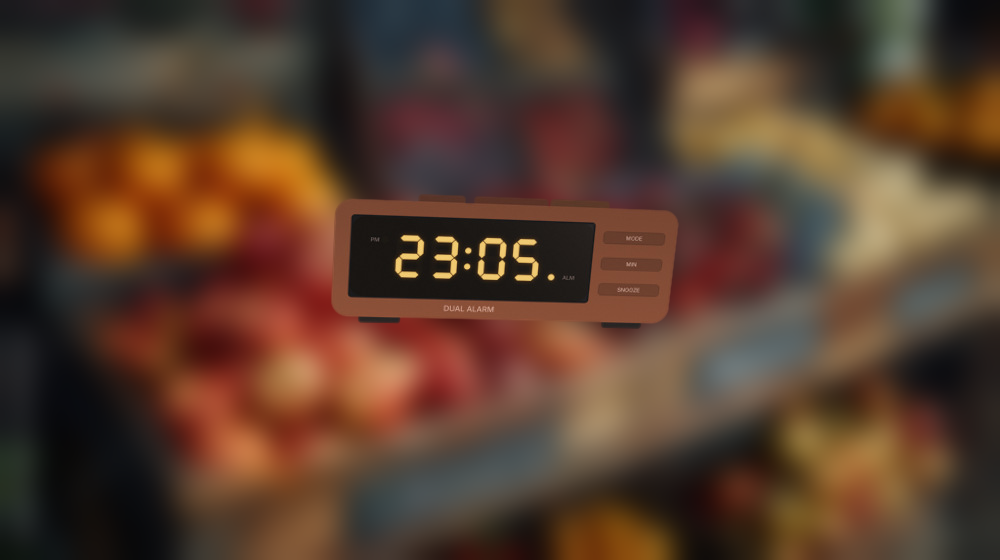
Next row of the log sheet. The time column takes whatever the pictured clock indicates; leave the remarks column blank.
23:05
